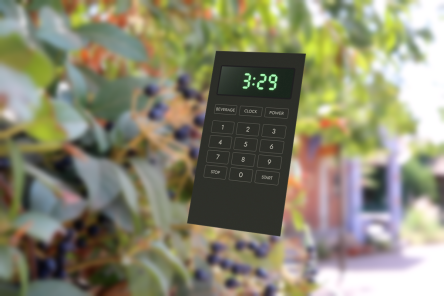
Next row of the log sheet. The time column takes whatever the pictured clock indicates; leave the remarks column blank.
3:29
